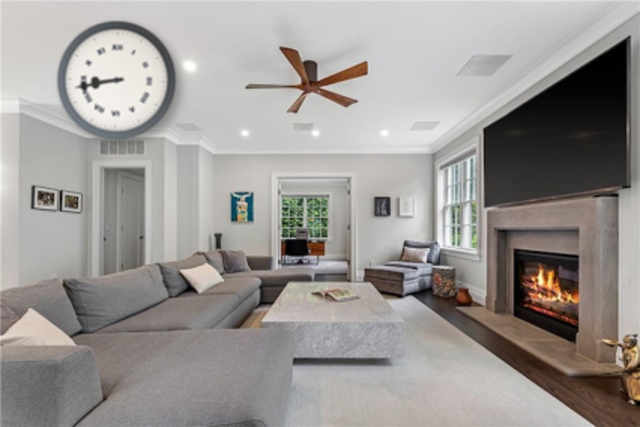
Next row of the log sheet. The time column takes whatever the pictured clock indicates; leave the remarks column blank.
8:43
